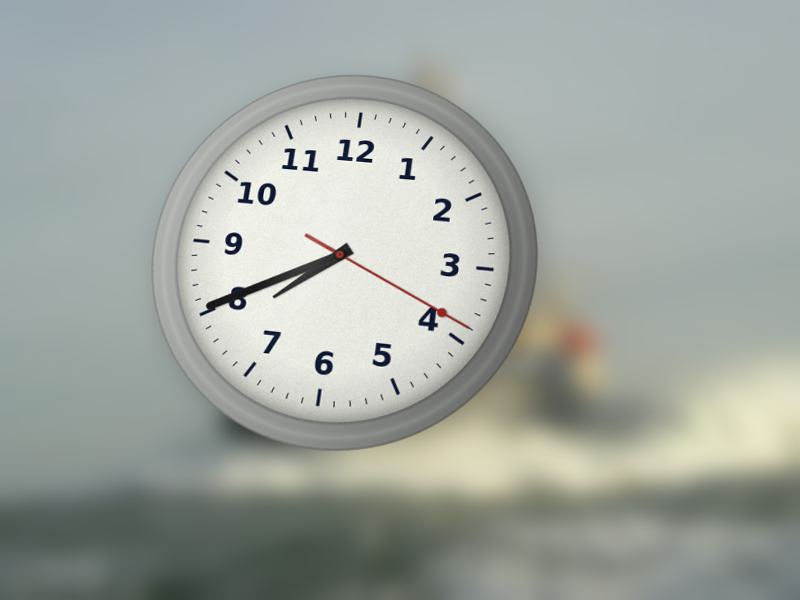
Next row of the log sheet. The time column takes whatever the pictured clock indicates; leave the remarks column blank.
7:40:19
